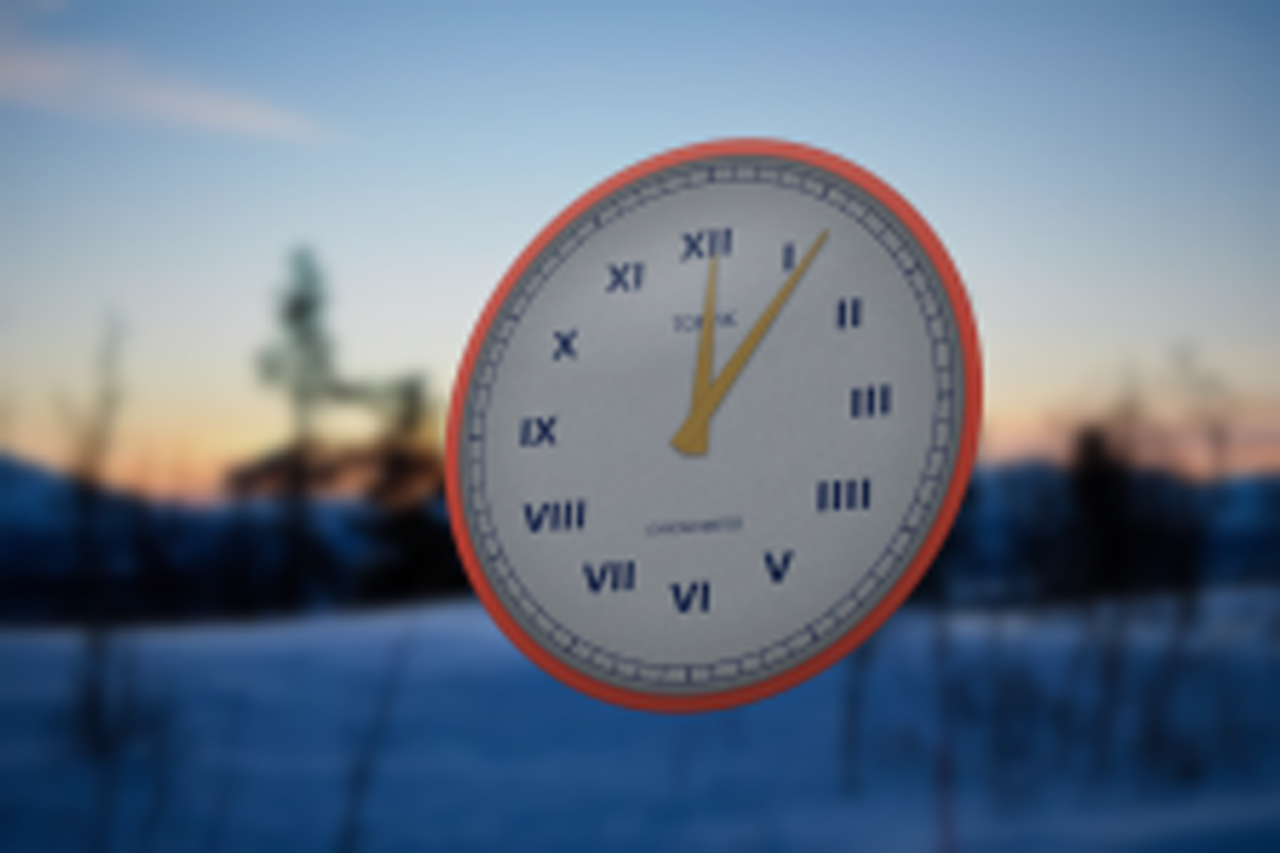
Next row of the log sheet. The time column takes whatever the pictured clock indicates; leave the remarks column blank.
12:06
